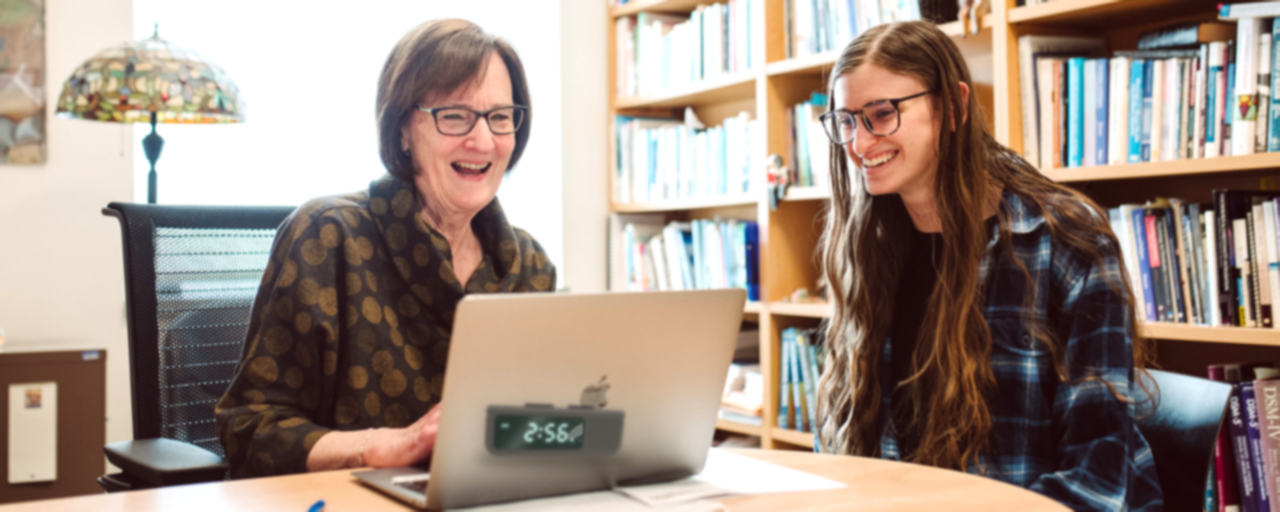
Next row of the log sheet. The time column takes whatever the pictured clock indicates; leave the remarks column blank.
2:56
